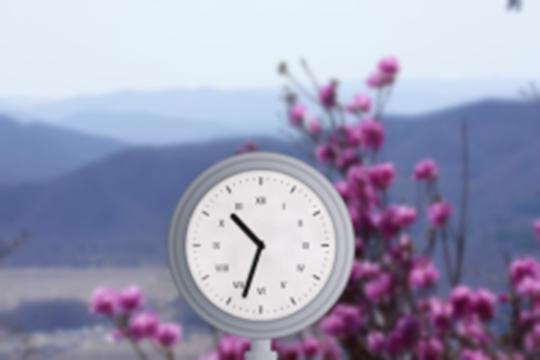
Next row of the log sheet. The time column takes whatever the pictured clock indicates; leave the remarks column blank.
10:33
